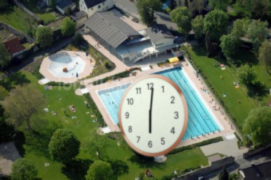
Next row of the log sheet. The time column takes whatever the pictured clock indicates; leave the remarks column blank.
6:01
